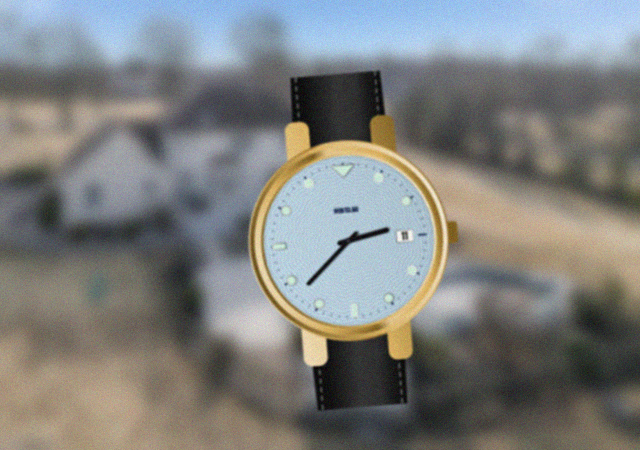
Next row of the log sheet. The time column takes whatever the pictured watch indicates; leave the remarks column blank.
2:38
